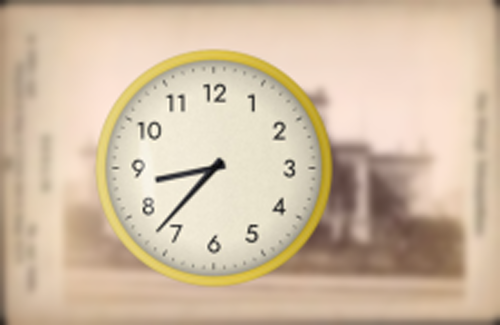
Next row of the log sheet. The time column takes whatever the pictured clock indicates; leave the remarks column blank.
8:37
